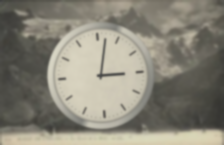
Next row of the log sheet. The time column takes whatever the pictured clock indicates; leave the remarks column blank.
3:02
